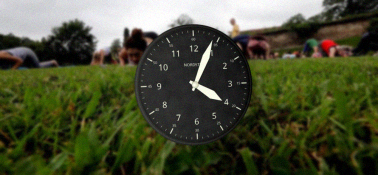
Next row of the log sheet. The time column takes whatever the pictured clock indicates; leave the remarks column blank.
4:04
